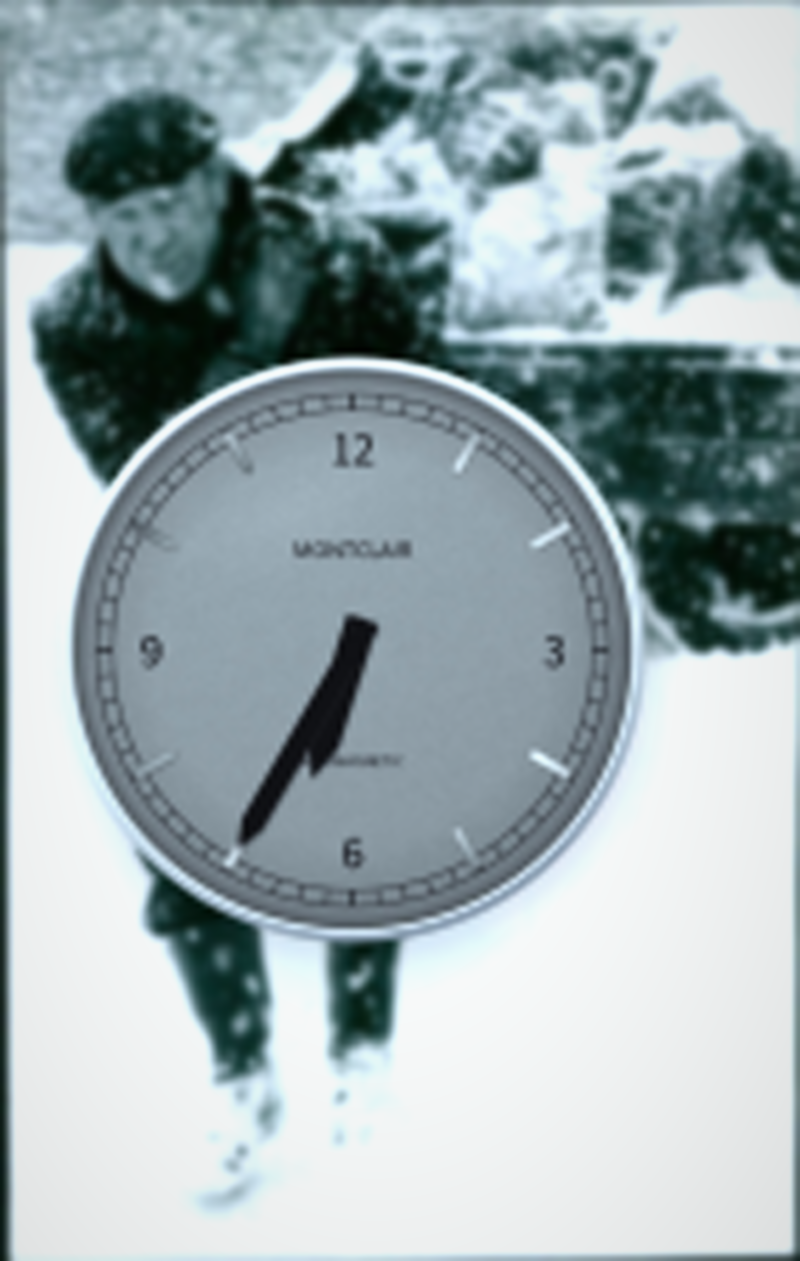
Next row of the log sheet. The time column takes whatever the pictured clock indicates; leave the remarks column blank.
6:35
